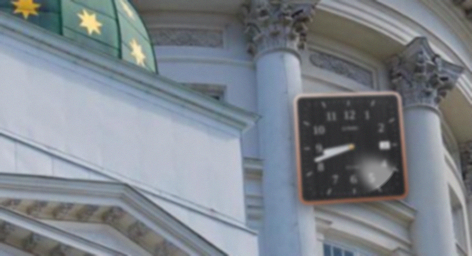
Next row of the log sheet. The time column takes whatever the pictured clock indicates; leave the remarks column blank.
8:42
